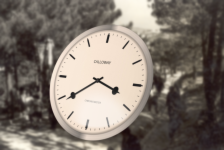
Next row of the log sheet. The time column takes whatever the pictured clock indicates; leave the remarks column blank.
3:39
